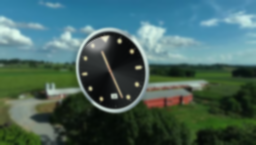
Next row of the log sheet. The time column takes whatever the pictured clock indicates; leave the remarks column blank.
11:27
